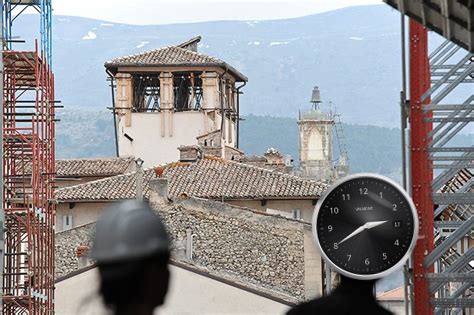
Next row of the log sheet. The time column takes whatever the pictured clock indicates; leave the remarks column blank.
2:40
